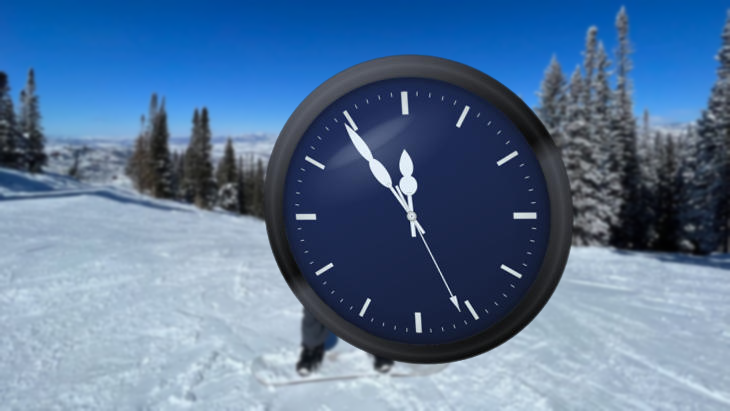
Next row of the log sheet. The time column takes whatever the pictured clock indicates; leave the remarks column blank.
11:54:26
